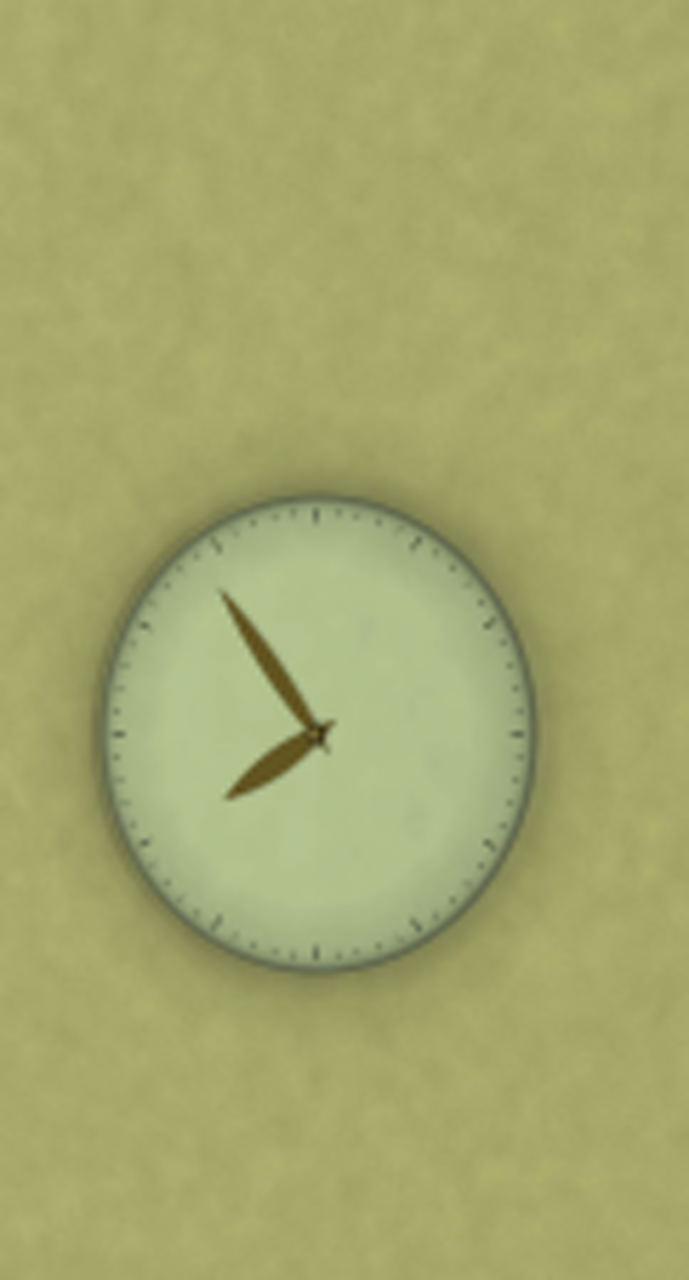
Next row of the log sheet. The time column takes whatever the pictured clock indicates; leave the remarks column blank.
7:54
